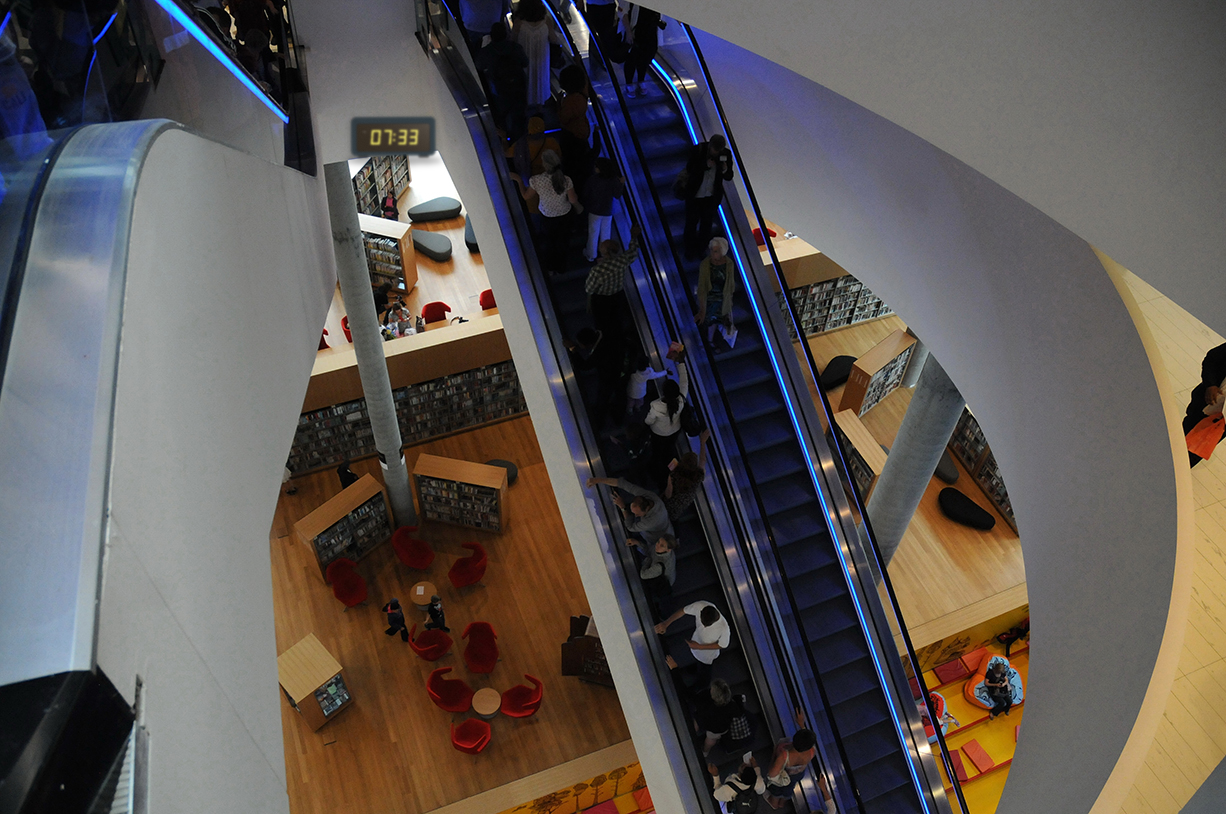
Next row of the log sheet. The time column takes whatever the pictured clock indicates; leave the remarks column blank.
7:33
